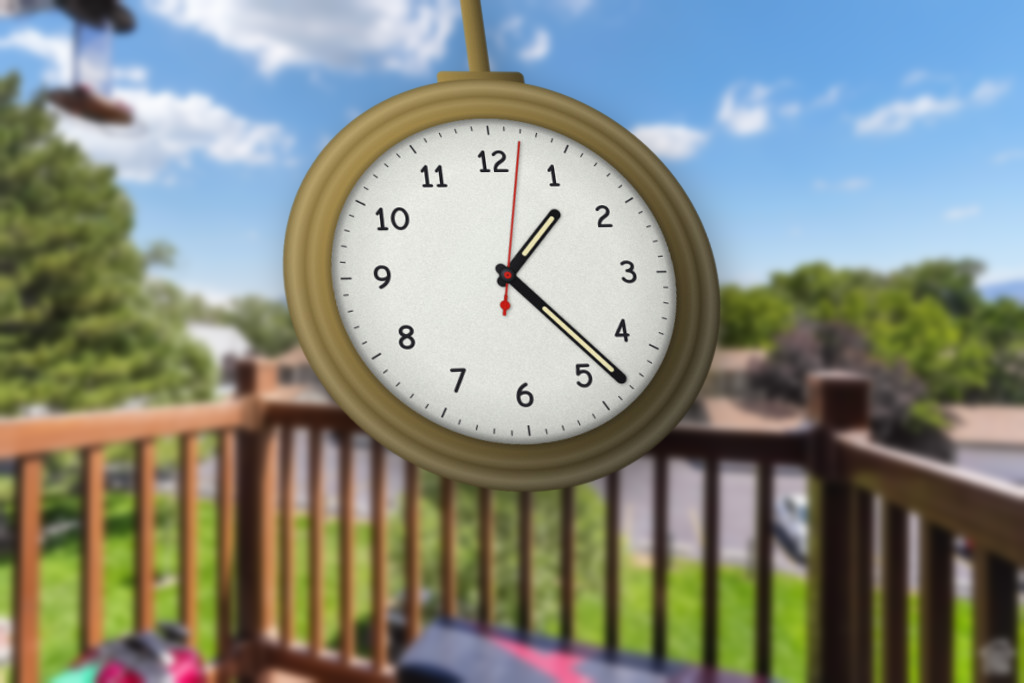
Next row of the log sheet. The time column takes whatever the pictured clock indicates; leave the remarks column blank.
1:23:02
